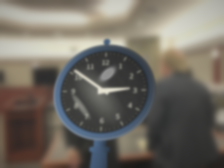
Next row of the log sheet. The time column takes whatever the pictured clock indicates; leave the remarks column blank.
2:51
